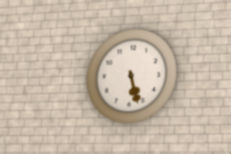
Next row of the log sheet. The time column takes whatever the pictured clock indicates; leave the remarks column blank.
5:27
